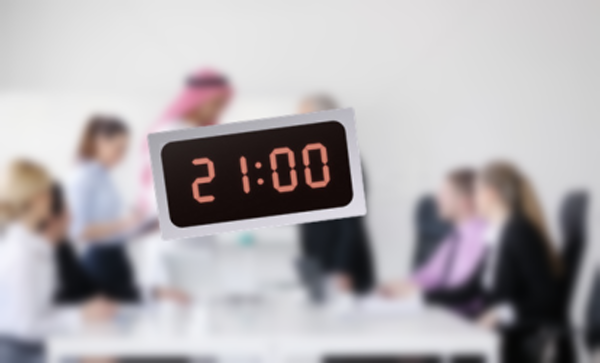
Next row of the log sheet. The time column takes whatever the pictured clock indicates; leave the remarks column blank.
21:00
